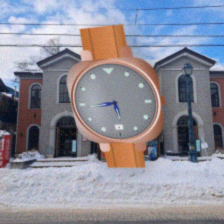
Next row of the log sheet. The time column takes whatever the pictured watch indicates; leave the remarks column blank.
5:44
